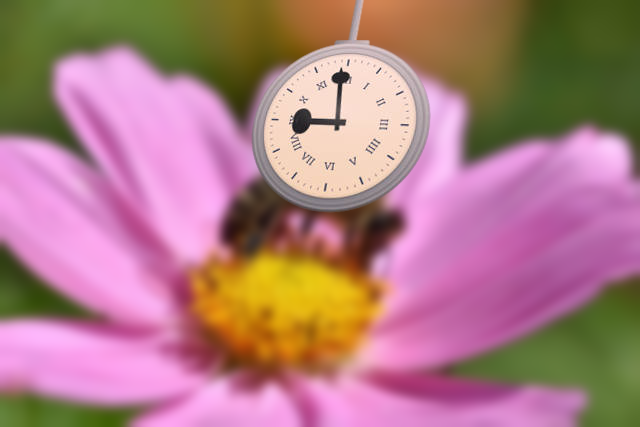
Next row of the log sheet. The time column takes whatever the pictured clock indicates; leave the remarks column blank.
8:59
